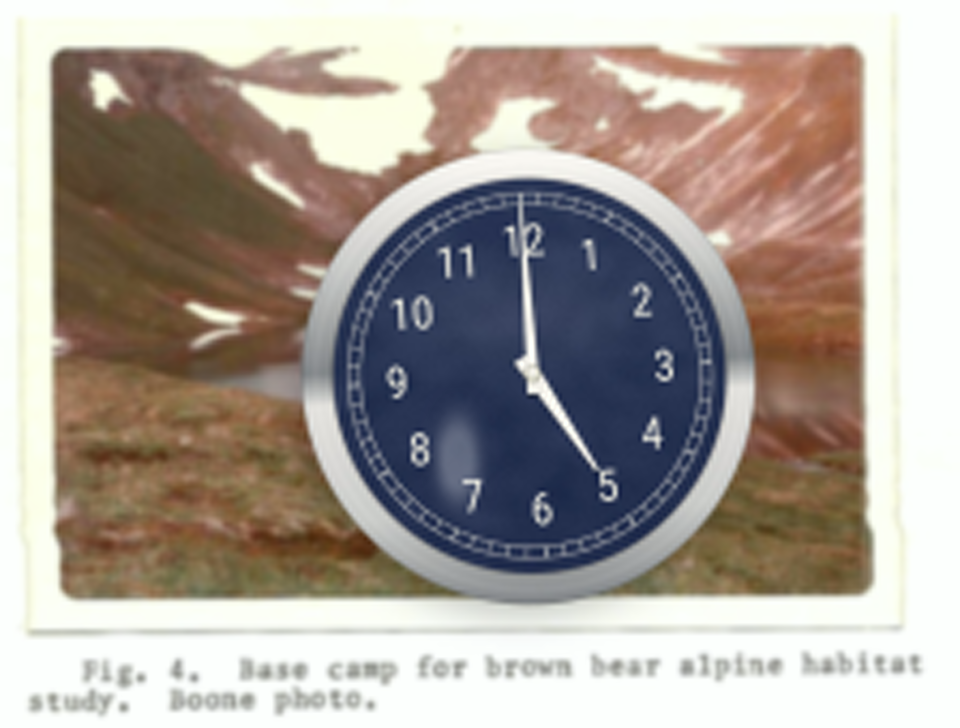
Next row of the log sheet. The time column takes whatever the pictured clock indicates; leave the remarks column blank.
5:00
